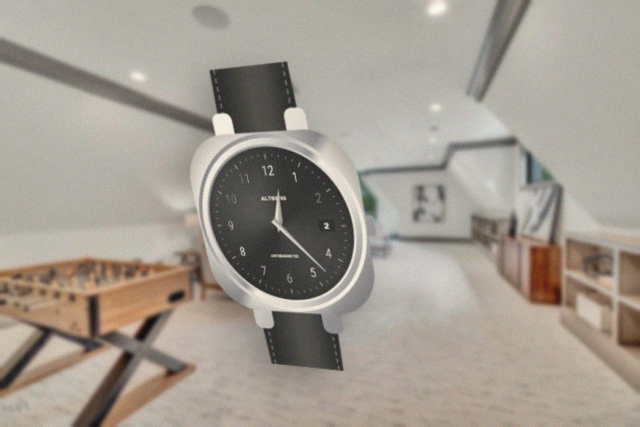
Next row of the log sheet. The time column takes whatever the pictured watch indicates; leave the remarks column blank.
12:23
